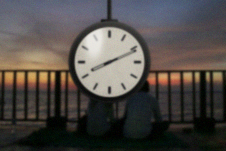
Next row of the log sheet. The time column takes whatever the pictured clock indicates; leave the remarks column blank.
8:11
